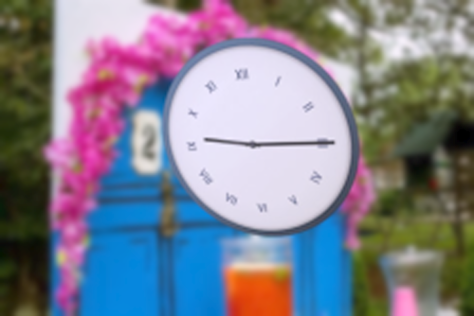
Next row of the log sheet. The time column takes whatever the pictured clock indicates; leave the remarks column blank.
9:15
